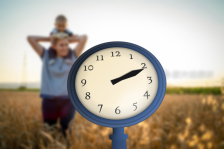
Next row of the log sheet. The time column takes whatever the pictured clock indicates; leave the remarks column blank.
2:11
